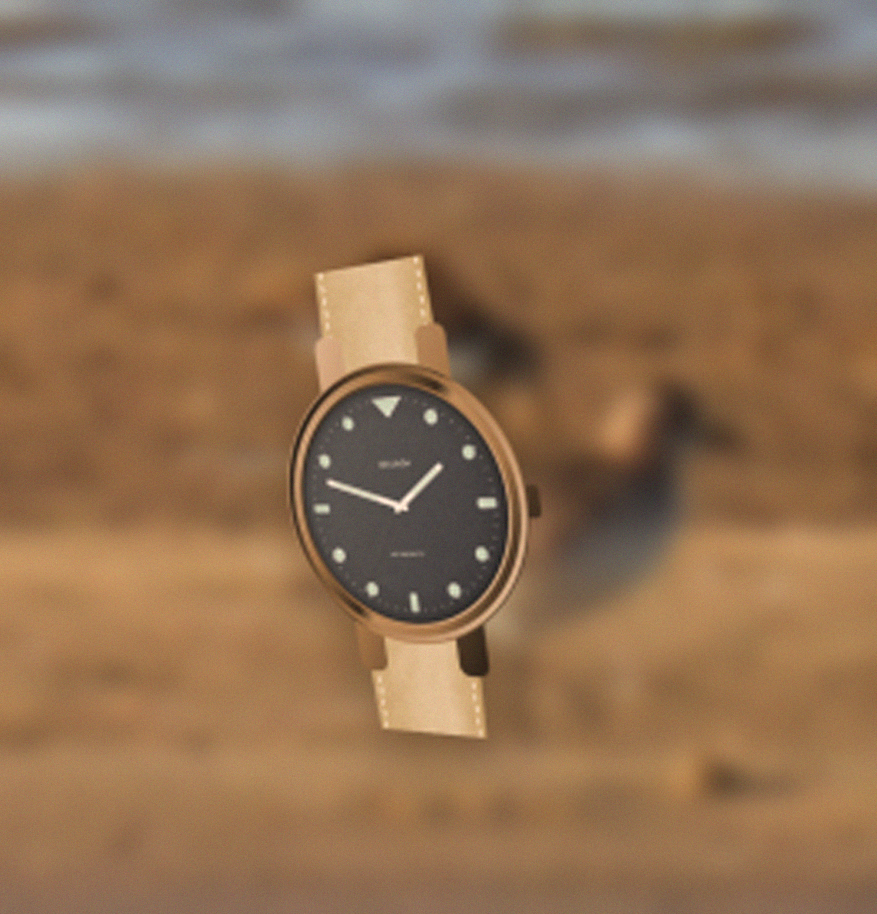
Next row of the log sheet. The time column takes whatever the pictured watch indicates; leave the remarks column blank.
1:48
